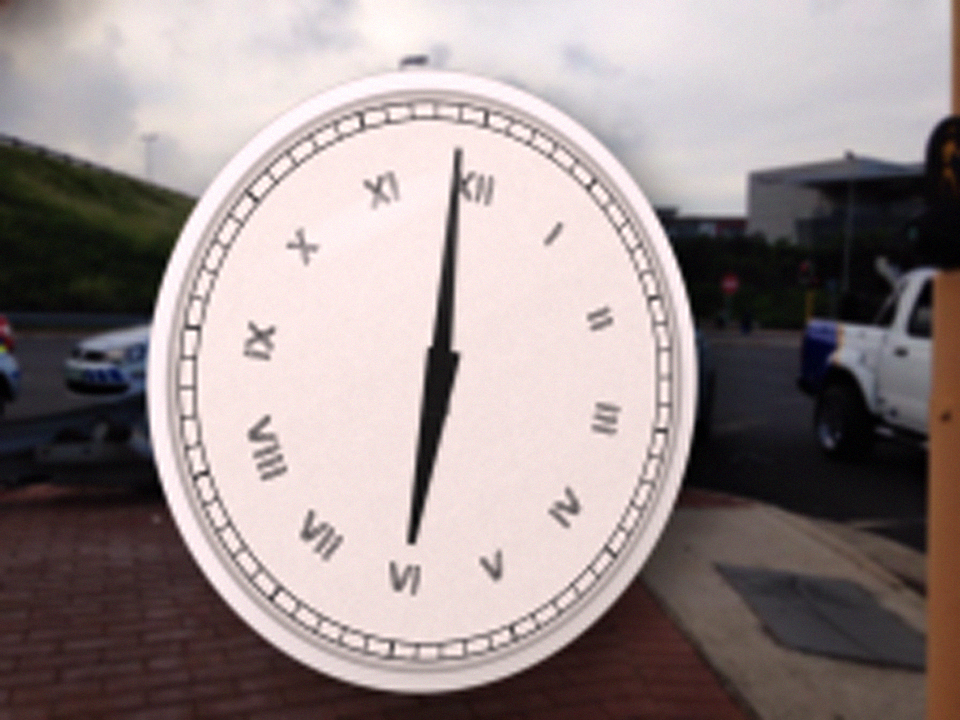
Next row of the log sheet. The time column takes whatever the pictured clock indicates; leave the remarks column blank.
5:59
